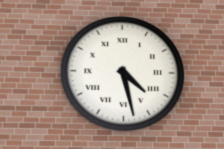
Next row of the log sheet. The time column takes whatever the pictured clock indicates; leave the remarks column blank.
4:28
